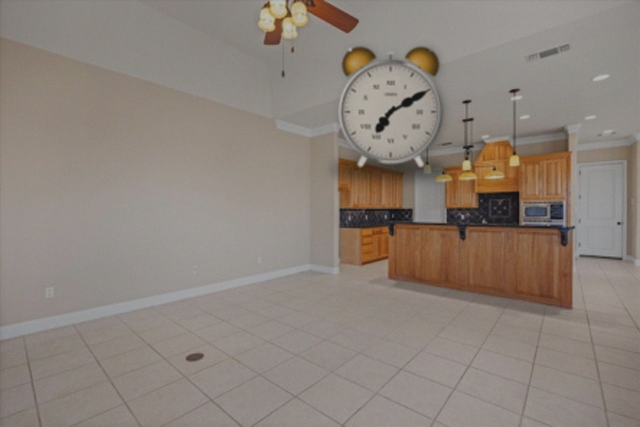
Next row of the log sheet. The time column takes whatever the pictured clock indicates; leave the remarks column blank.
7:10
